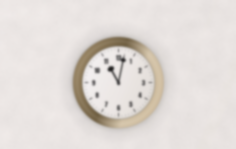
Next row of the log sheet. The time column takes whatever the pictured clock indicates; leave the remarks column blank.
11:02
